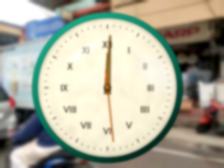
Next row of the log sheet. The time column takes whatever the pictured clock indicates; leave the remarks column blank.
12:00:29
